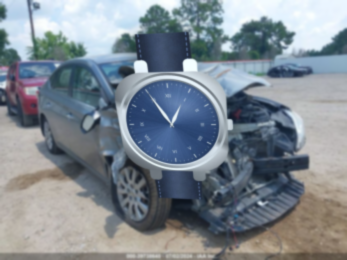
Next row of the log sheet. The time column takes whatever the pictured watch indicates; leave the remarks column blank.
12:55
